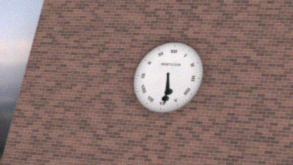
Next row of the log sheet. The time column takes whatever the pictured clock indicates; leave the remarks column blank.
5:29
